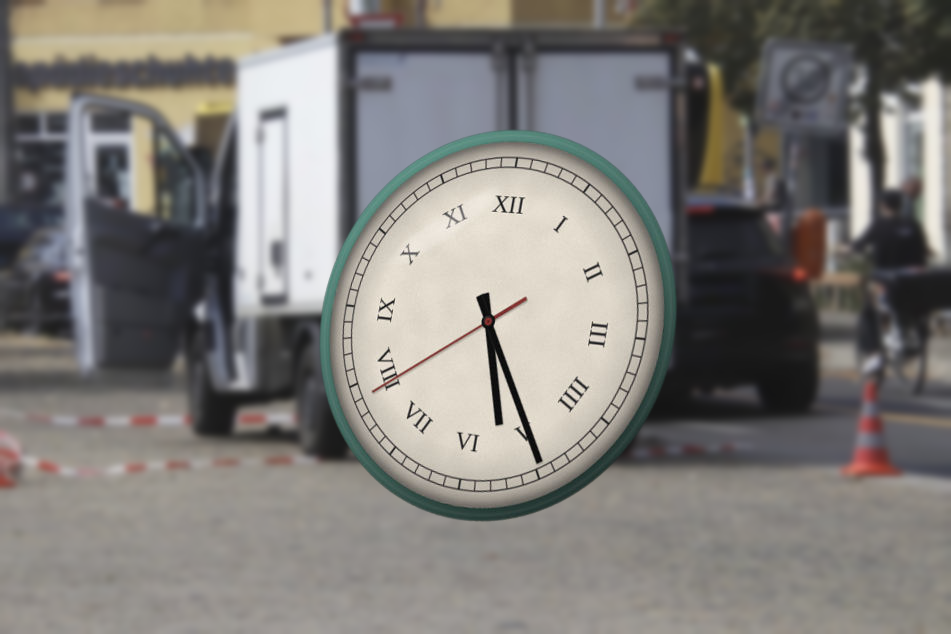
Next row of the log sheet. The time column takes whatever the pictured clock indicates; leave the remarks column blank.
5:24:39
